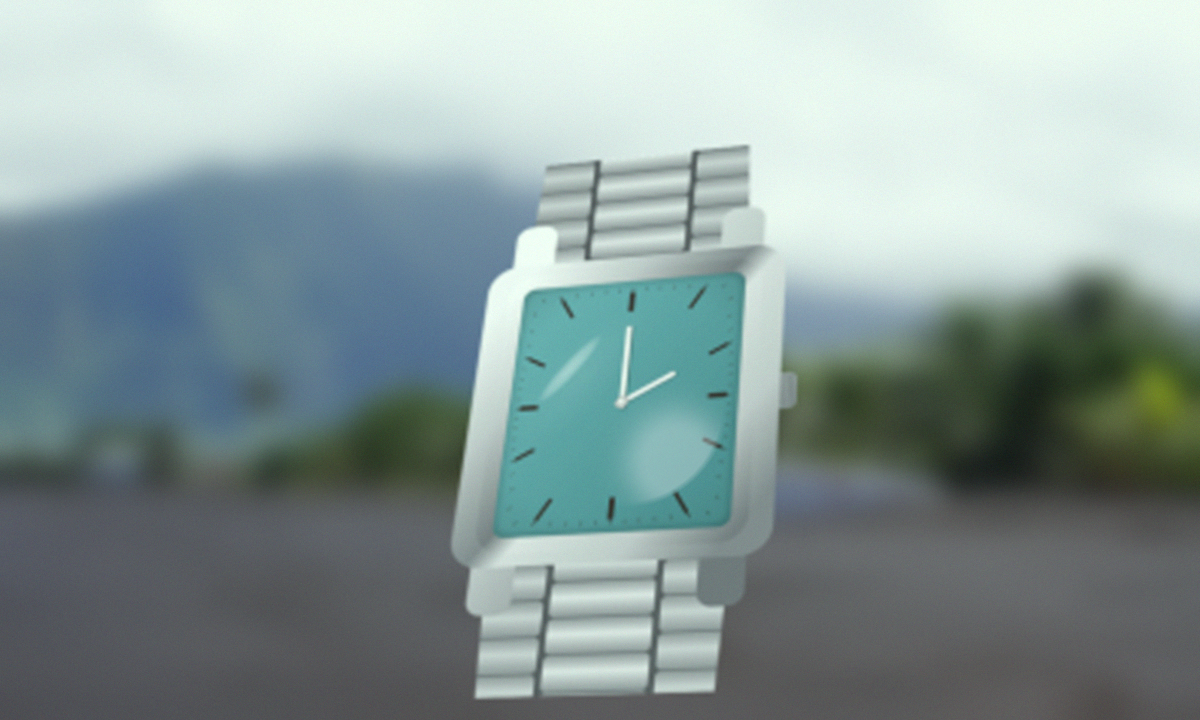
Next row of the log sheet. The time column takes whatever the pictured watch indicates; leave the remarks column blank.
2:00
